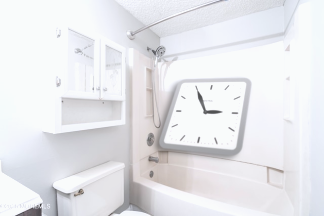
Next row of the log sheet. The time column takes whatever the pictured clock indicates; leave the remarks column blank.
2:55
